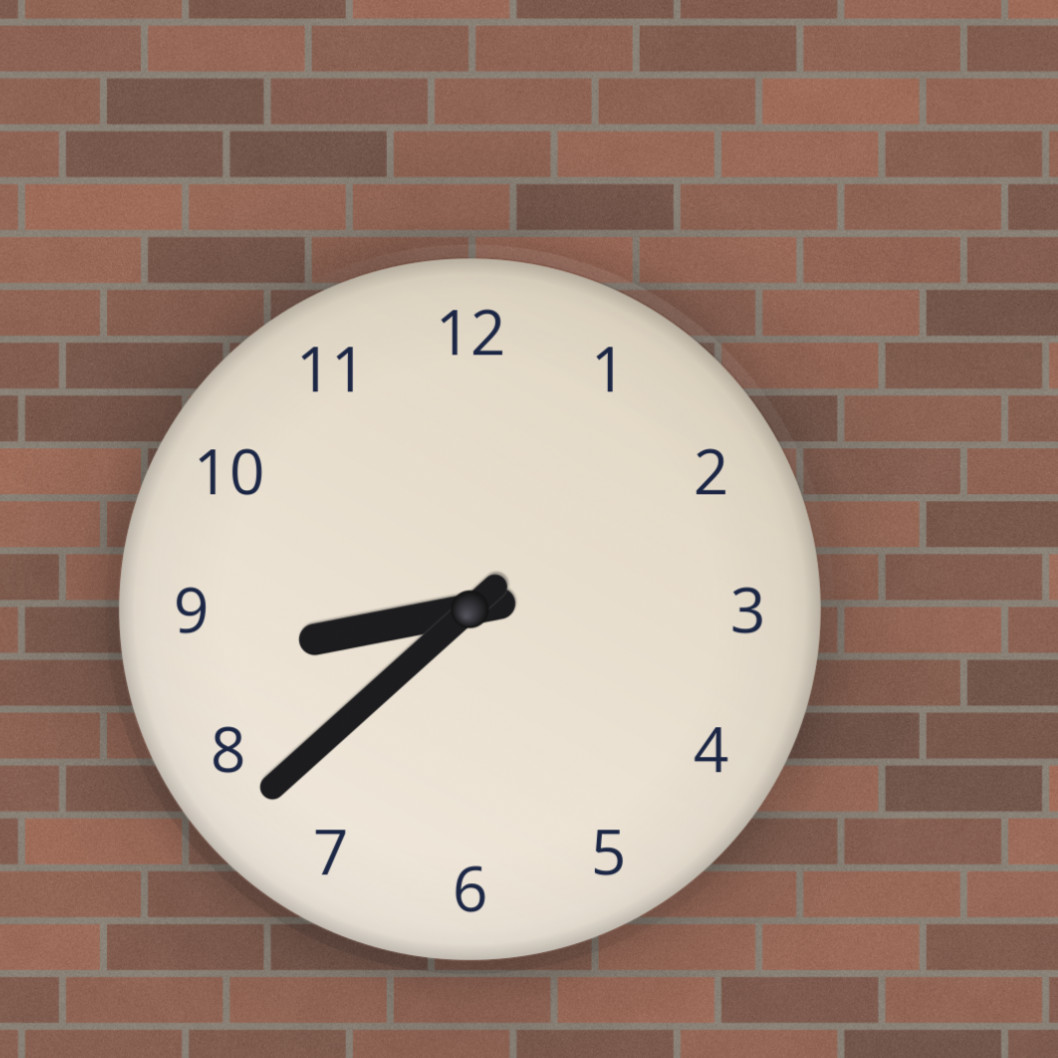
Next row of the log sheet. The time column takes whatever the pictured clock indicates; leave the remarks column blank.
8:38
